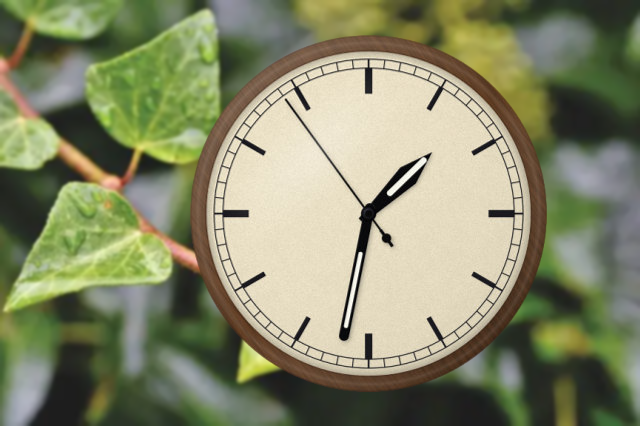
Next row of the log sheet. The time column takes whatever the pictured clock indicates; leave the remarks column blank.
1:31:54
